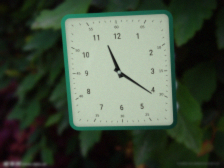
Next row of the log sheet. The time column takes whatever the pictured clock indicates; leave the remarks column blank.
11:21
